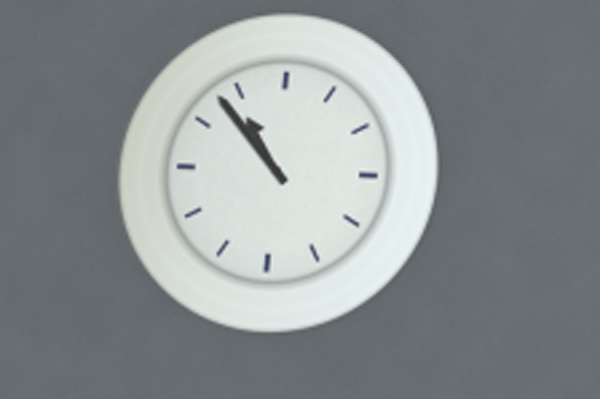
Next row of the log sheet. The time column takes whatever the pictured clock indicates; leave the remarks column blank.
10:53
